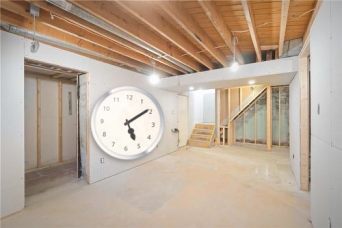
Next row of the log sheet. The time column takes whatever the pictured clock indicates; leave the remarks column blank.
5:09
